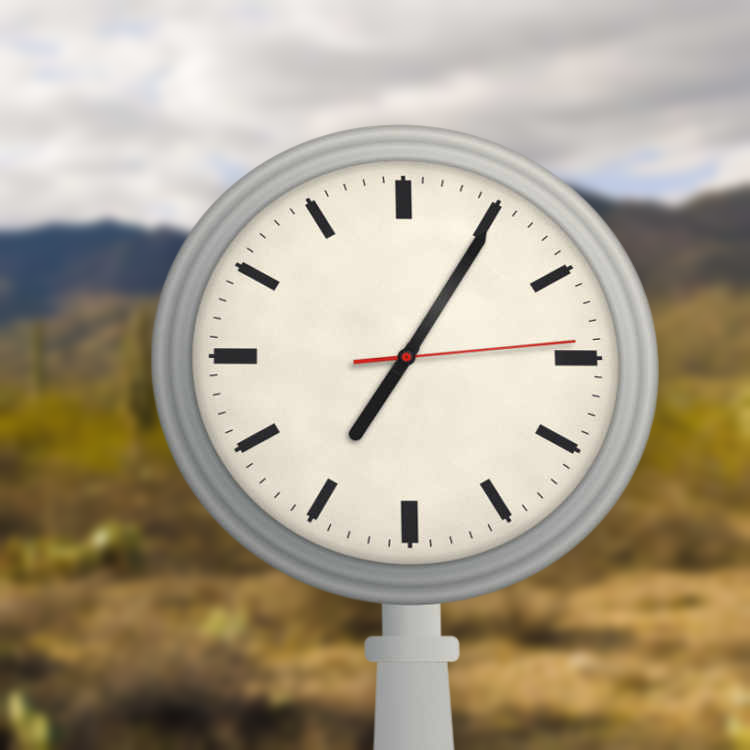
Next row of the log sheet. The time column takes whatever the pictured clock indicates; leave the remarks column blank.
7:05:14
